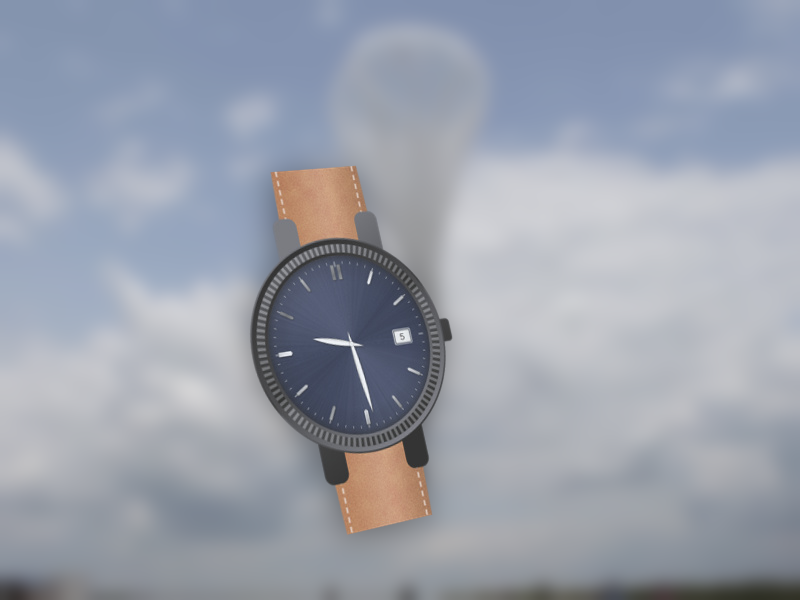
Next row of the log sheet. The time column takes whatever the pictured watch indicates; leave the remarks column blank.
9:29
